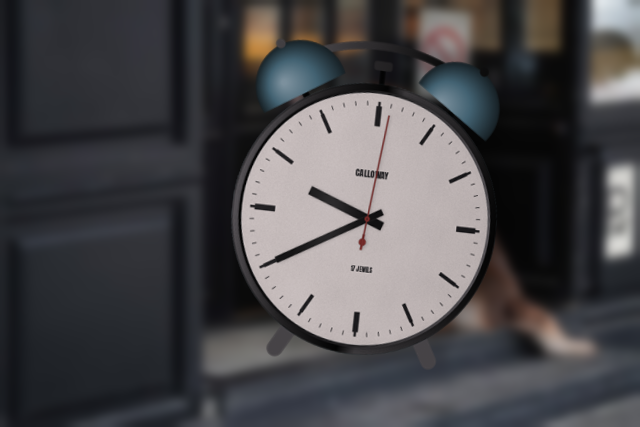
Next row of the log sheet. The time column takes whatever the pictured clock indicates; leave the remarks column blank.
9:40:01
